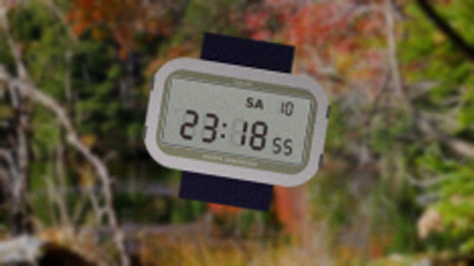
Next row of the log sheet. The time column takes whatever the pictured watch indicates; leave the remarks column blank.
23:18:55
